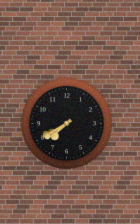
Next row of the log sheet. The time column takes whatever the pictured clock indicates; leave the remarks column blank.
7:40
